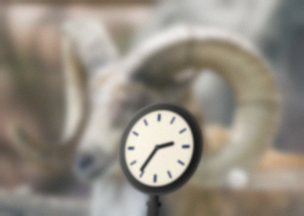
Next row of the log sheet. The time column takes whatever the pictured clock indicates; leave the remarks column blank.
2:36
